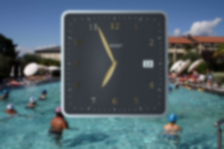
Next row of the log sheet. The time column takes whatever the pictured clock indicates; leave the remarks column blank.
6:56
